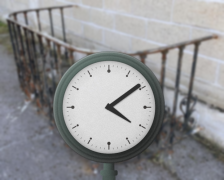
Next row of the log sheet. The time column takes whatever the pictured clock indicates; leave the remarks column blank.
4:09
